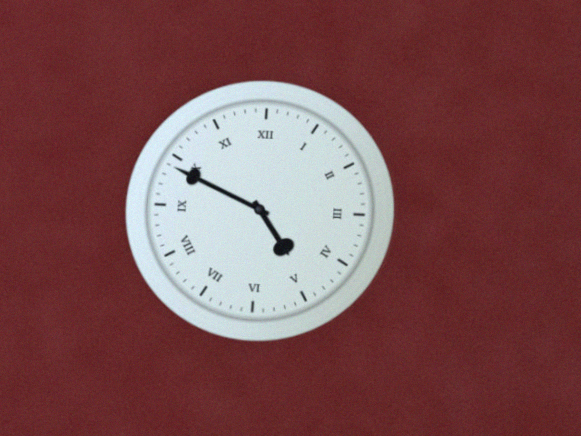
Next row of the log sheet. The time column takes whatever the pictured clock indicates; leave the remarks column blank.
4:49
